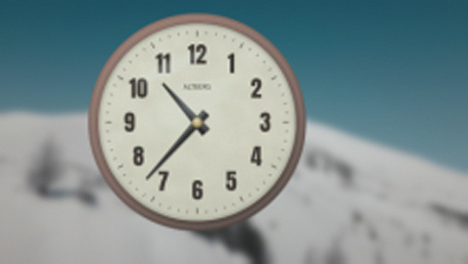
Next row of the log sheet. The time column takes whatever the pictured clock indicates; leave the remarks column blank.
10:37
